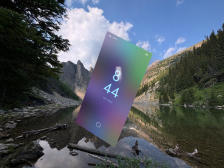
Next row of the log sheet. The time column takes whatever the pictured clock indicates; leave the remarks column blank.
8:44
